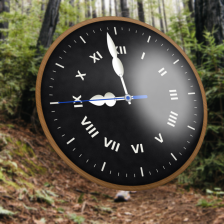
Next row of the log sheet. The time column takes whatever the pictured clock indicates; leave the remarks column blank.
8:58:45
